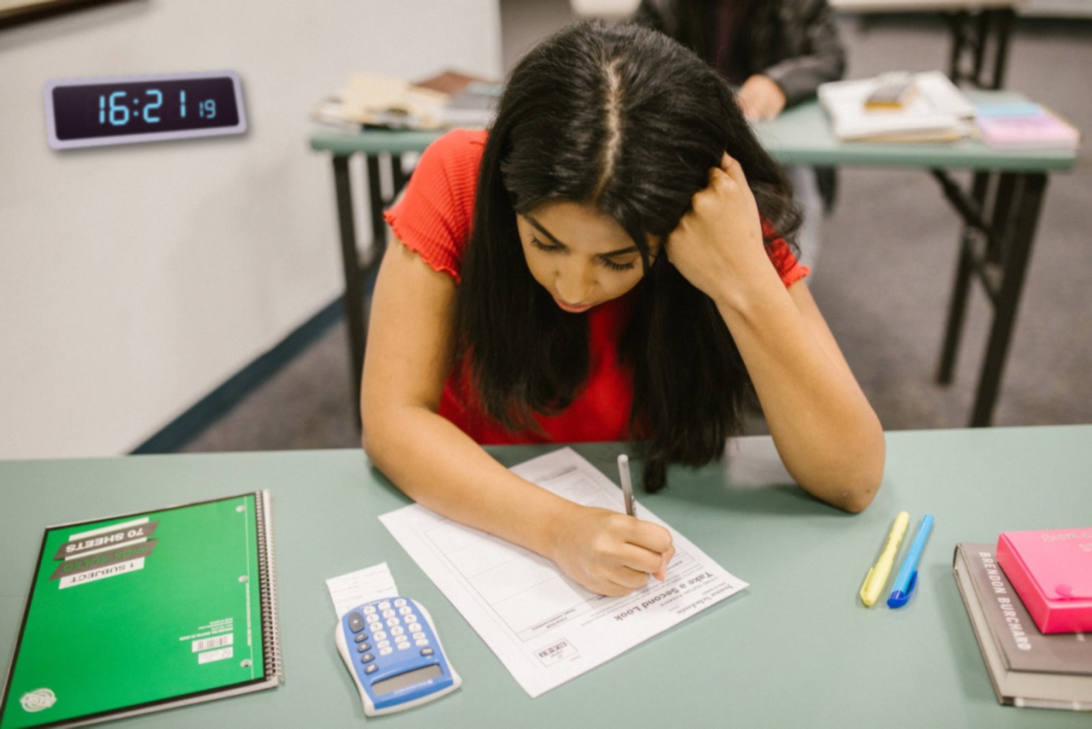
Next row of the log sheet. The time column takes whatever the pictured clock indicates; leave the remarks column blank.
16:21:19
